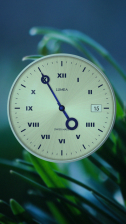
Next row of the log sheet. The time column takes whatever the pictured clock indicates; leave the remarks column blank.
4:55
